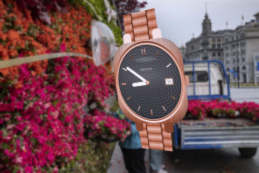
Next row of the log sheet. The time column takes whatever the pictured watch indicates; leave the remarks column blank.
8:51
